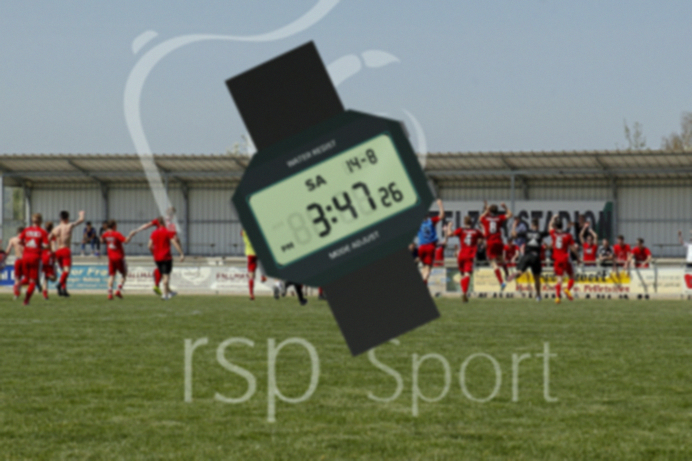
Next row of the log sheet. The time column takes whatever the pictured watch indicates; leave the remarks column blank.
3:47:26
